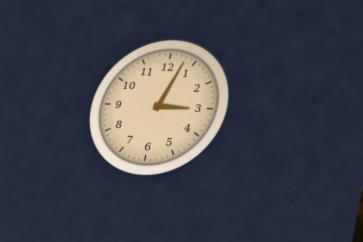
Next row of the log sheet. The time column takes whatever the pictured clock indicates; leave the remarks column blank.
3:03
